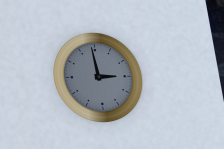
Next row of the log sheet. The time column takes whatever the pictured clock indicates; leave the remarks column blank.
2:59
